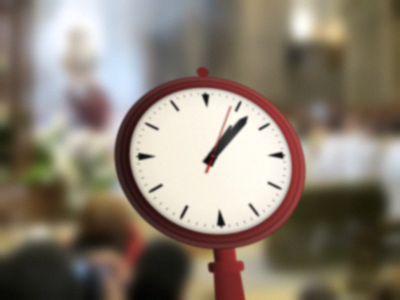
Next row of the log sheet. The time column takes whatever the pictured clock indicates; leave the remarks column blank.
1:07:04
